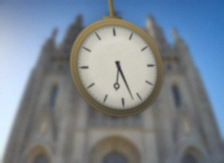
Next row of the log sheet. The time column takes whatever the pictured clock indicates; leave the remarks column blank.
6:27
